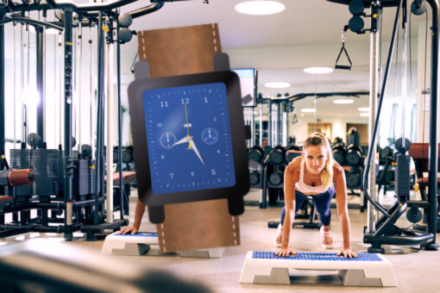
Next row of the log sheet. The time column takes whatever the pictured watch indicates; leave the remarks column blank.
8:26
